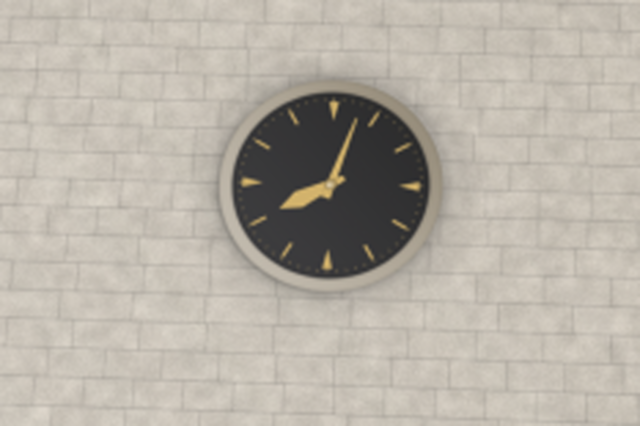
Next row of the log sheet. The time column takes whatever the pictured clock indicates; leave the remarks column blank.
8:03
